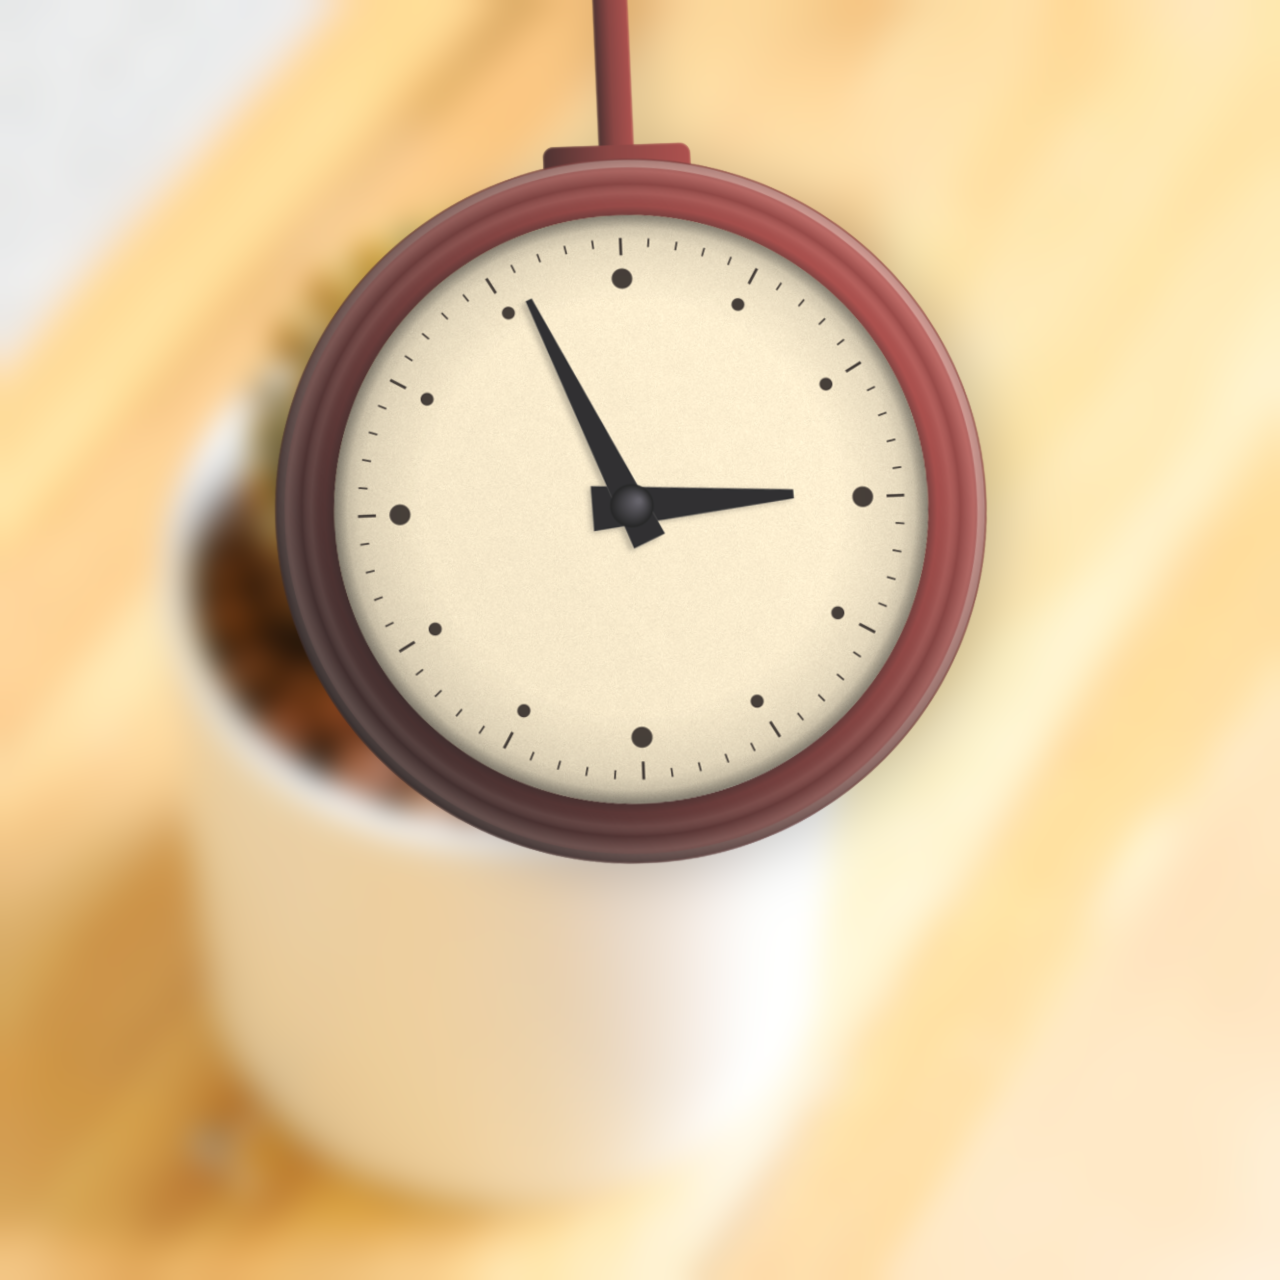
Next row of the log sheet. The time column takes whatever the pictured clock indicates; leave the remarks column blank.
2:56
